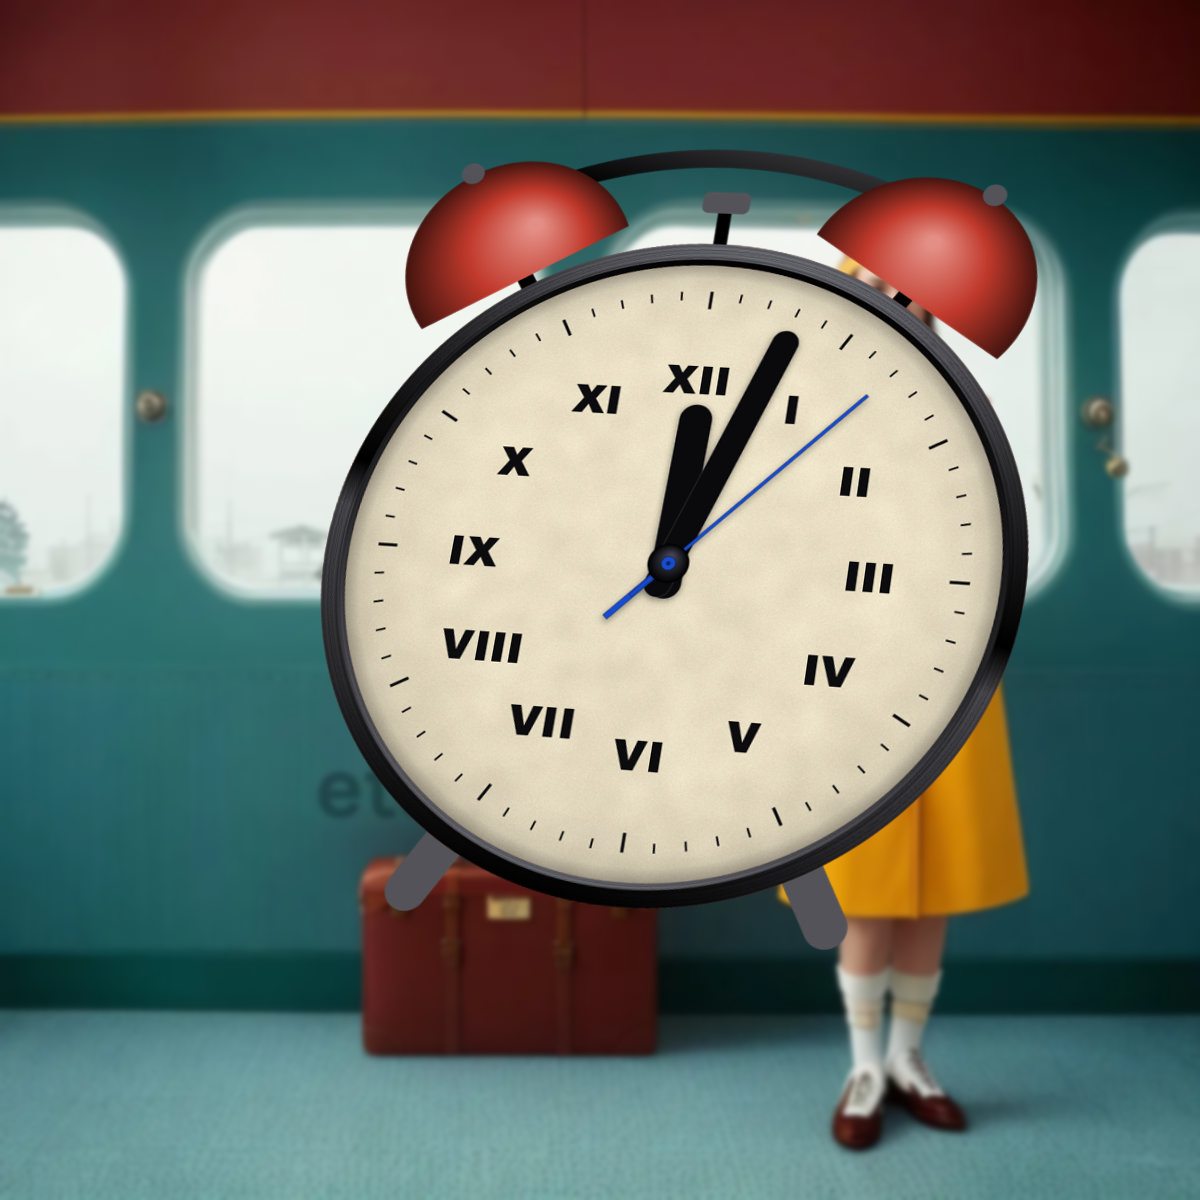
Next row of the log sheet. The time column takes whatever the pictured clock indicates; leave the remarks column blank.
12:03:07
